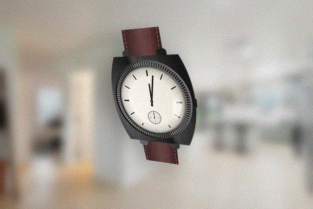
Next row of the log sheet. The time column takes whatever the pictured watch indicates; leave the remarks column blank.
12:02
